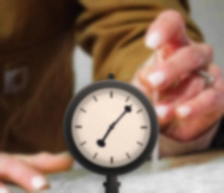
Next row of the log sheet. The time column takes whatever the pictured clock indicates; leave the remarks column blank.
7:07
